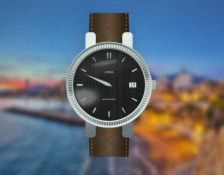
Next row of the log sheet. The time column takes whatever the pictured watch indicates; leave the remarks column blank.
9:49
